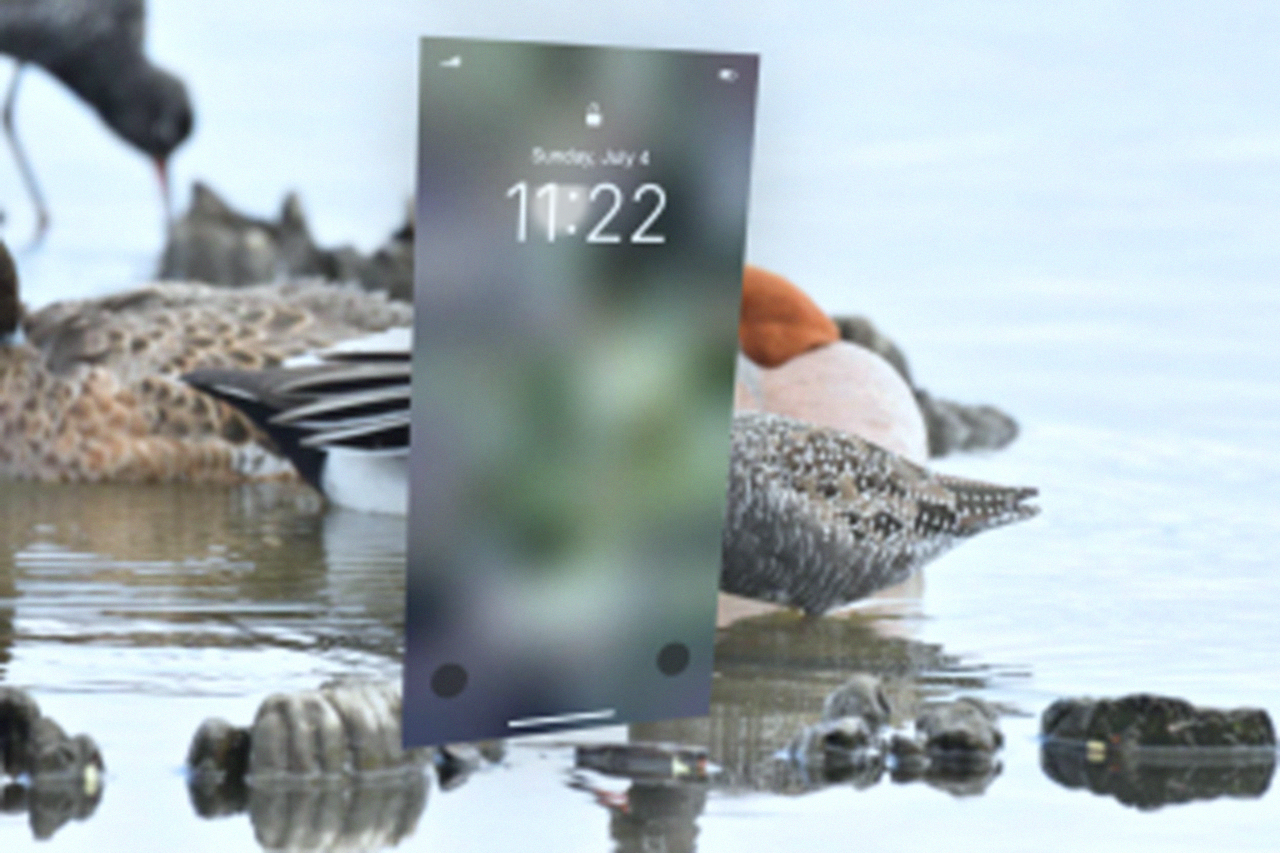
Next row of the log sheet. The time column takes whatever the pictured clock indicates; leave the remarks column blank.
11:22
